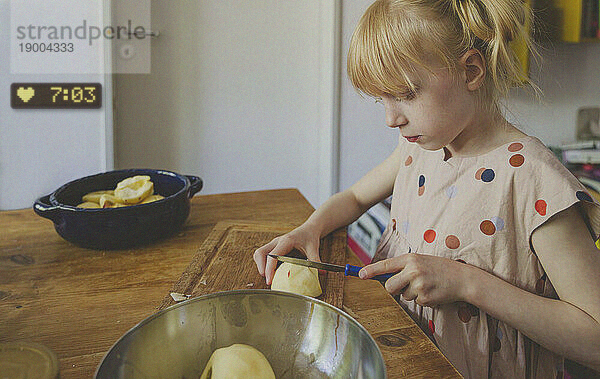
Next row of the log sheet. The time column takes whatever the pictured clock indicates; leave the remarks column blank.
7:03
